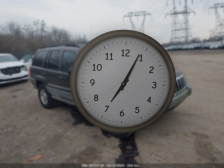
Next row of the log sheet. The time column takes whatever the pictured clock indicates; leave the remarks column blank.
7:04
